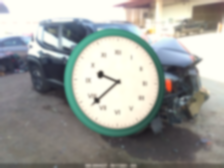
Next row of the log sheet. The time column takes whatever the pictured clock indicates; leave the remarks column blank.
9:38
